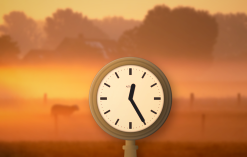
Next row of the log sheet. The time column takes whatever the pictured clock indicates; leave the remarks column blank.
12:25
